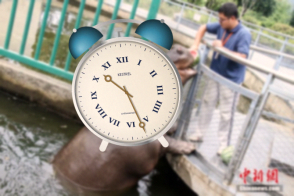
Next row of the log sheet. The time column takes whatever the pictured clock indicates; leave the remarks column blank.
10:27
